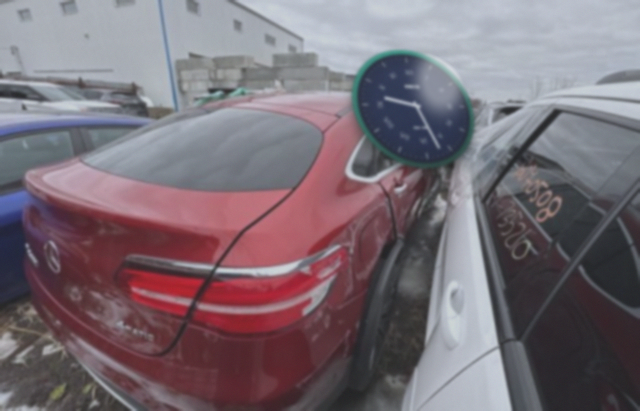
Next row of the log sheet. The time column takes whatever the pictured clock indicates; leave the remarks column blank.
9:27
